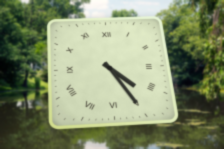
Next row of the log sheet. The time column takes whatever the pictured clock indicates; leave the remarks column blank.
4:25
